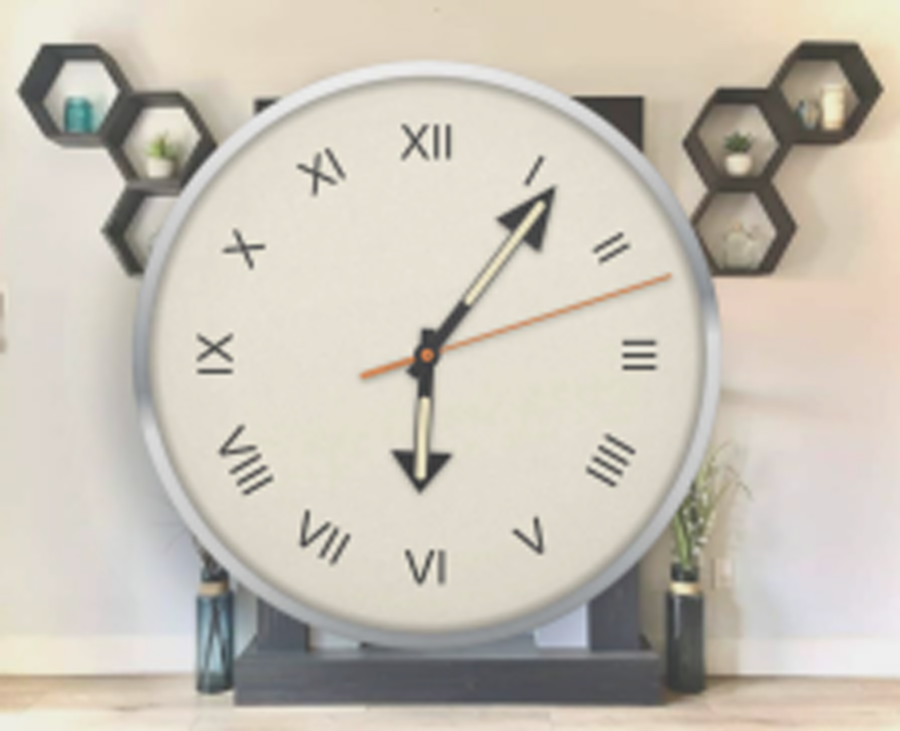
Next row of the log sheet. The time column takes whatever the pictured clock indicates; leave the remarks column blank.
6:06:12
